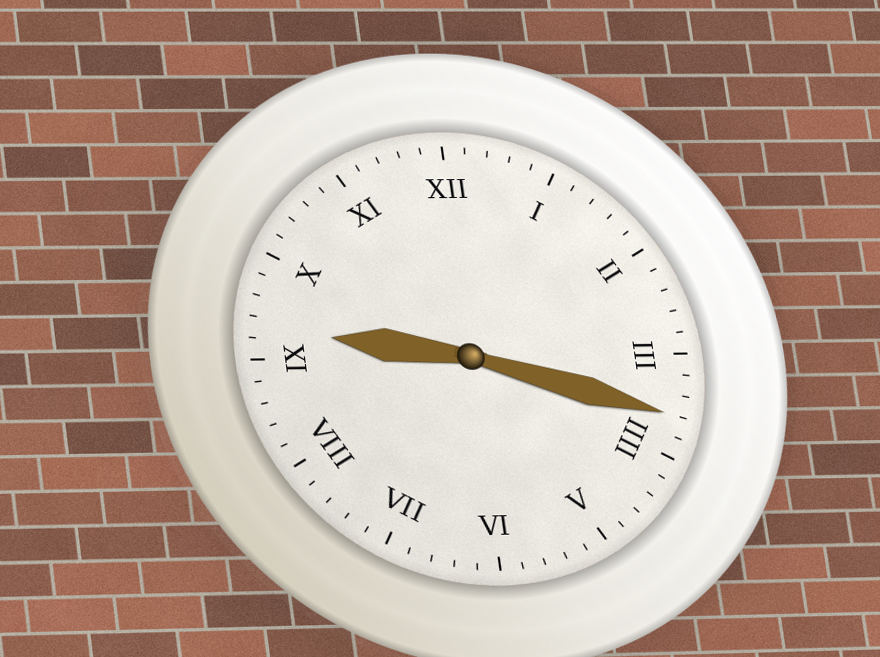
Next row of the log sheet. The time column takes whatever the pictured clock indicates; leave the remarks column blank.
9:18
